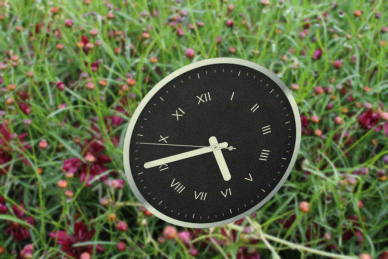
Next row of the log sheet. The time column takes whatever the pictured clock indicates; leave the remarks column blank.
5:45:49
